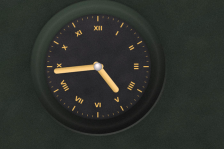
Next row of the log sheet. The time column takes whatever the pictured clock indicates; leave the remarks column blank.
4:44
